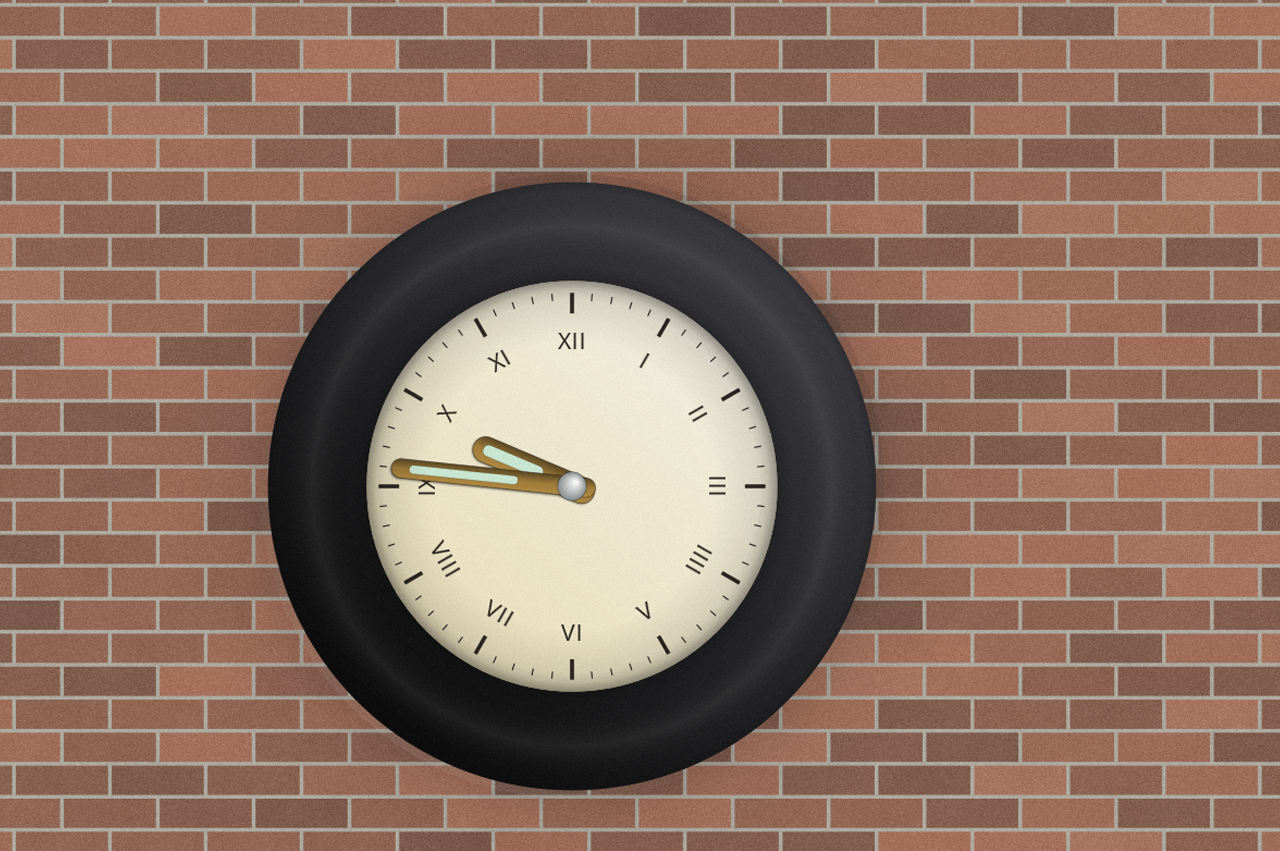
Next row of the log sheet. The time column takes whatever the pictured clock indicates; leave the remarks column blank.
9:46
